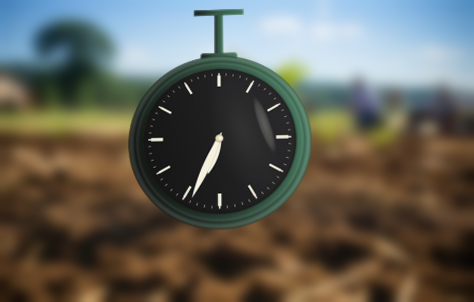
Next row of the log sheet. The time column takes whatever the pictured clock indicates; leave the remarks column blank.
6:34
